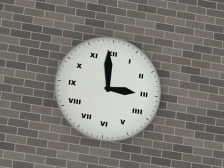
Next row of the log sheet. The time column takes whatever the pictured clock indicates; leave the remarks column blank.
2:59
